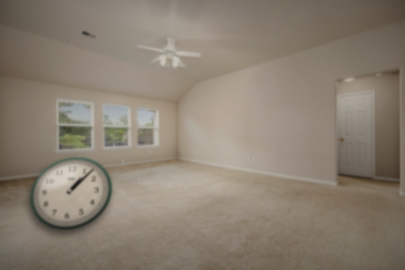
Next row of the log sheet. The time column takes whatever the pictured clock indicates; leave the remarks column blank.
1:07
